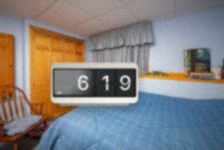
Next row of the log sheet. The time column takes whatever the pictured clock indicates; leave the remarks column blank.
6:19
